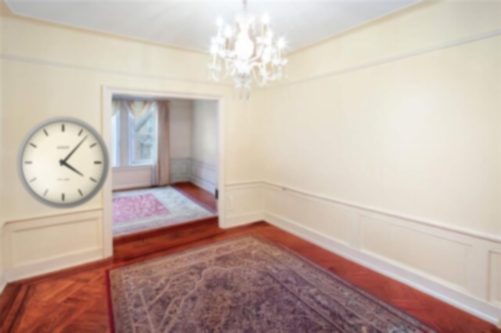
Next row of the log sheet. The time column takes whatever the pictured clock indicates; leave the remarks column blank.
4:07
